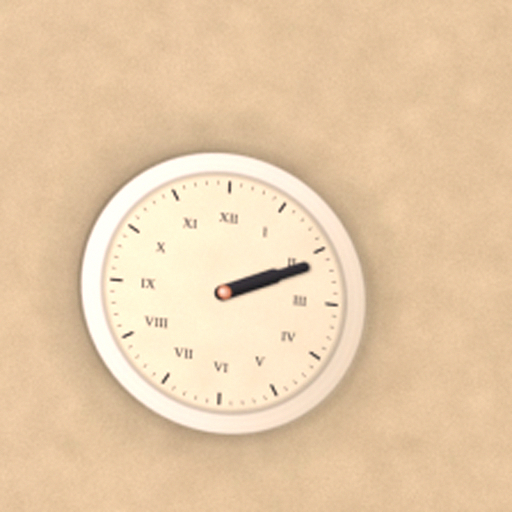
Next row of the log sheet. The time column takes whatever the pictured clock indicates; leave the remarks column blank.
2:11
